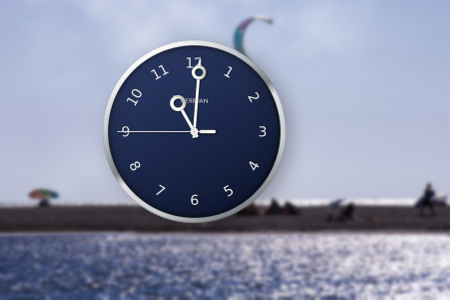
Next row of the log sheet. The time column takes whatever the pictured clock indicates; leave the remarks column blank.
11:00:45
